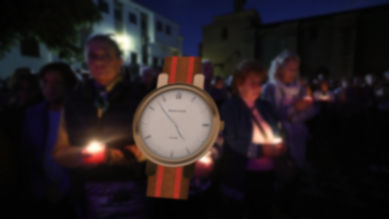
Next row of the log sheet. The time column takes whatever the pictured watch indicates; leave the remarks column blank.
4:53
